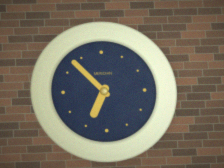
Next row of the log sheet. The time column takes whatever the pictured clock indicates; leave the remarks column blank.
6:53
